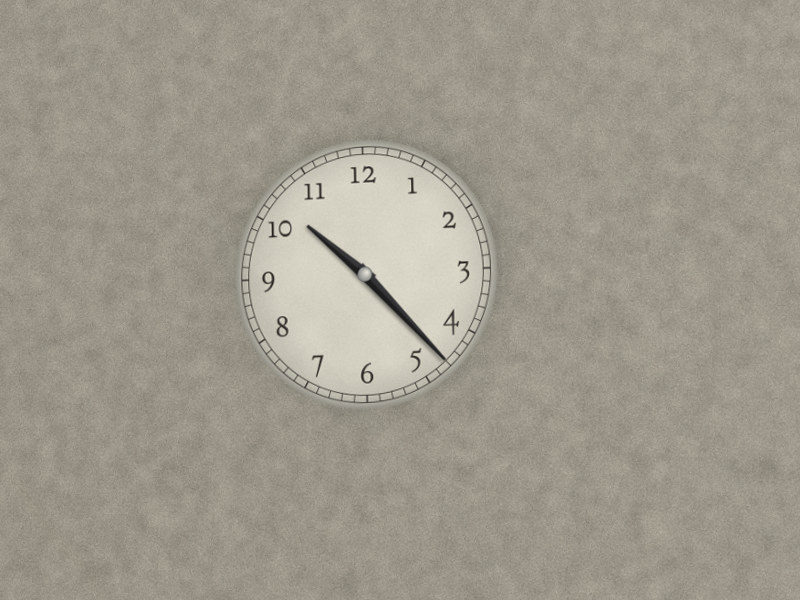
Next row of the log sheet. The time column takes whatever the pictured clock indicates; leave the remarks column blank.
10:23
